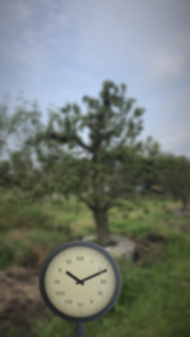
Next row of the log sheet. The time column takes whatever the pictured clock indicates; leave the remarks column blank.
10:11
